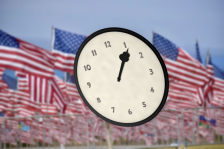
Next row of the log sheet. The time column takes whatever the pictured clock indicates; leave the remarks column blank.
1:06
